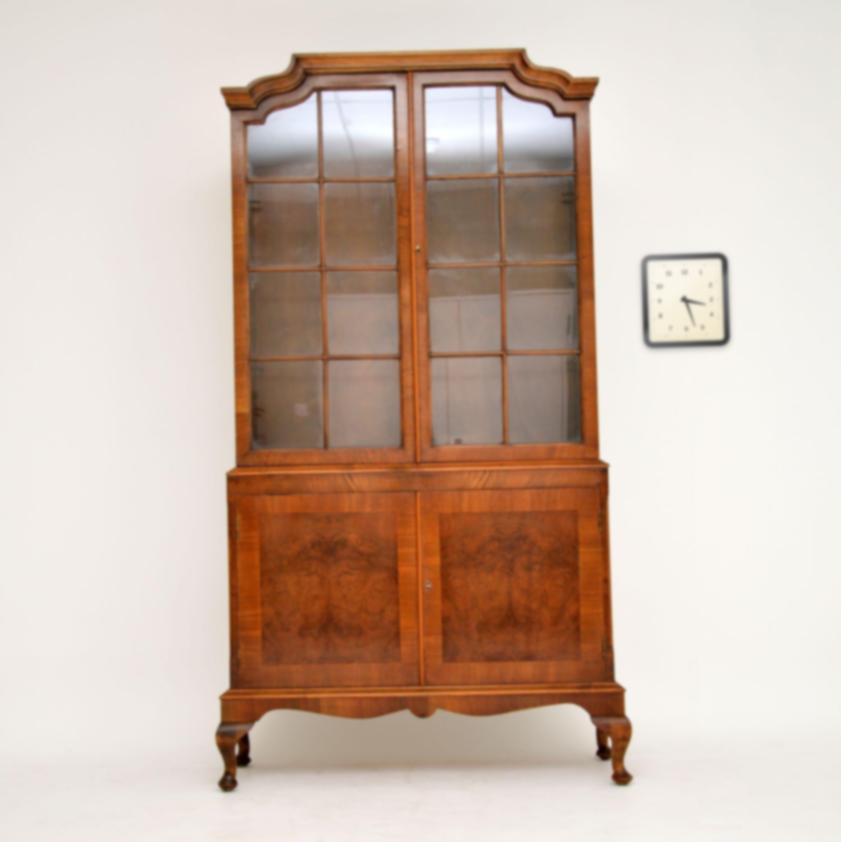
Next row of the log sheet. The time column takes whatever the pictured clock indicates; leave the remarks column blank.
3:27
